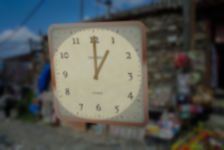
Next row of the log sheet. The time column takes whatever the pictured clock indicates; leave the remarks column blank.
1:00
